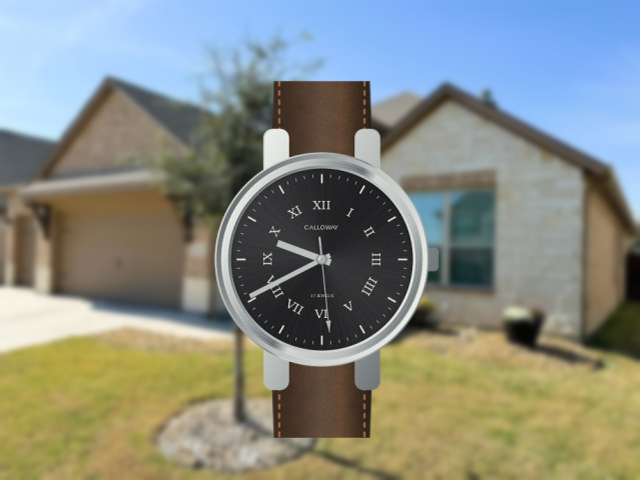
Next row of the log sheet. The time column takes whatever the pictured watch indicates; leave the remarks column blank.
9:40:29
